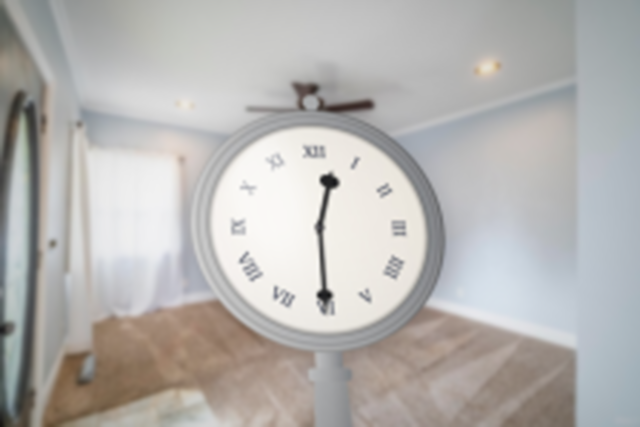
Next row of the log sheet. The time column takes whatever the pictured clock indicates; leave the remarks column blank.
12:30
